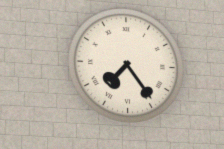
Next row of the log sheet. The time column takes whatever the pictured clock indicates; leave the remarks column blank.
7:24
